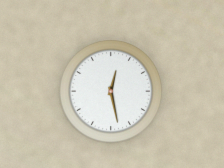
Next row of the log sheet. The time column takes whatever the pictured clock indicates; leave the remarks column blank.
12:28
